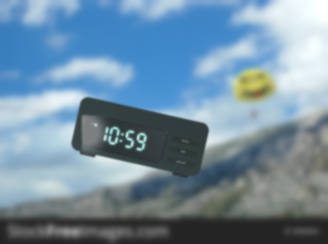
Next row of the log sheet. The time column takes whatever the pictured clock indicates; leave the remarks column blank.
10:59
